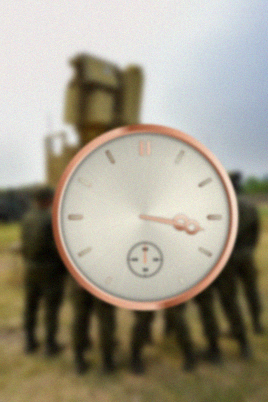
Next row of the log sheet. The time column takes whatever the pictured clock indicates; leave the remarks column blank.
3:17
